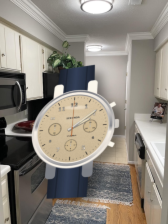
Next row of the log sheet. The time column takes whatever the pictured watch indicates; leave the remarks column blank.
2:09
